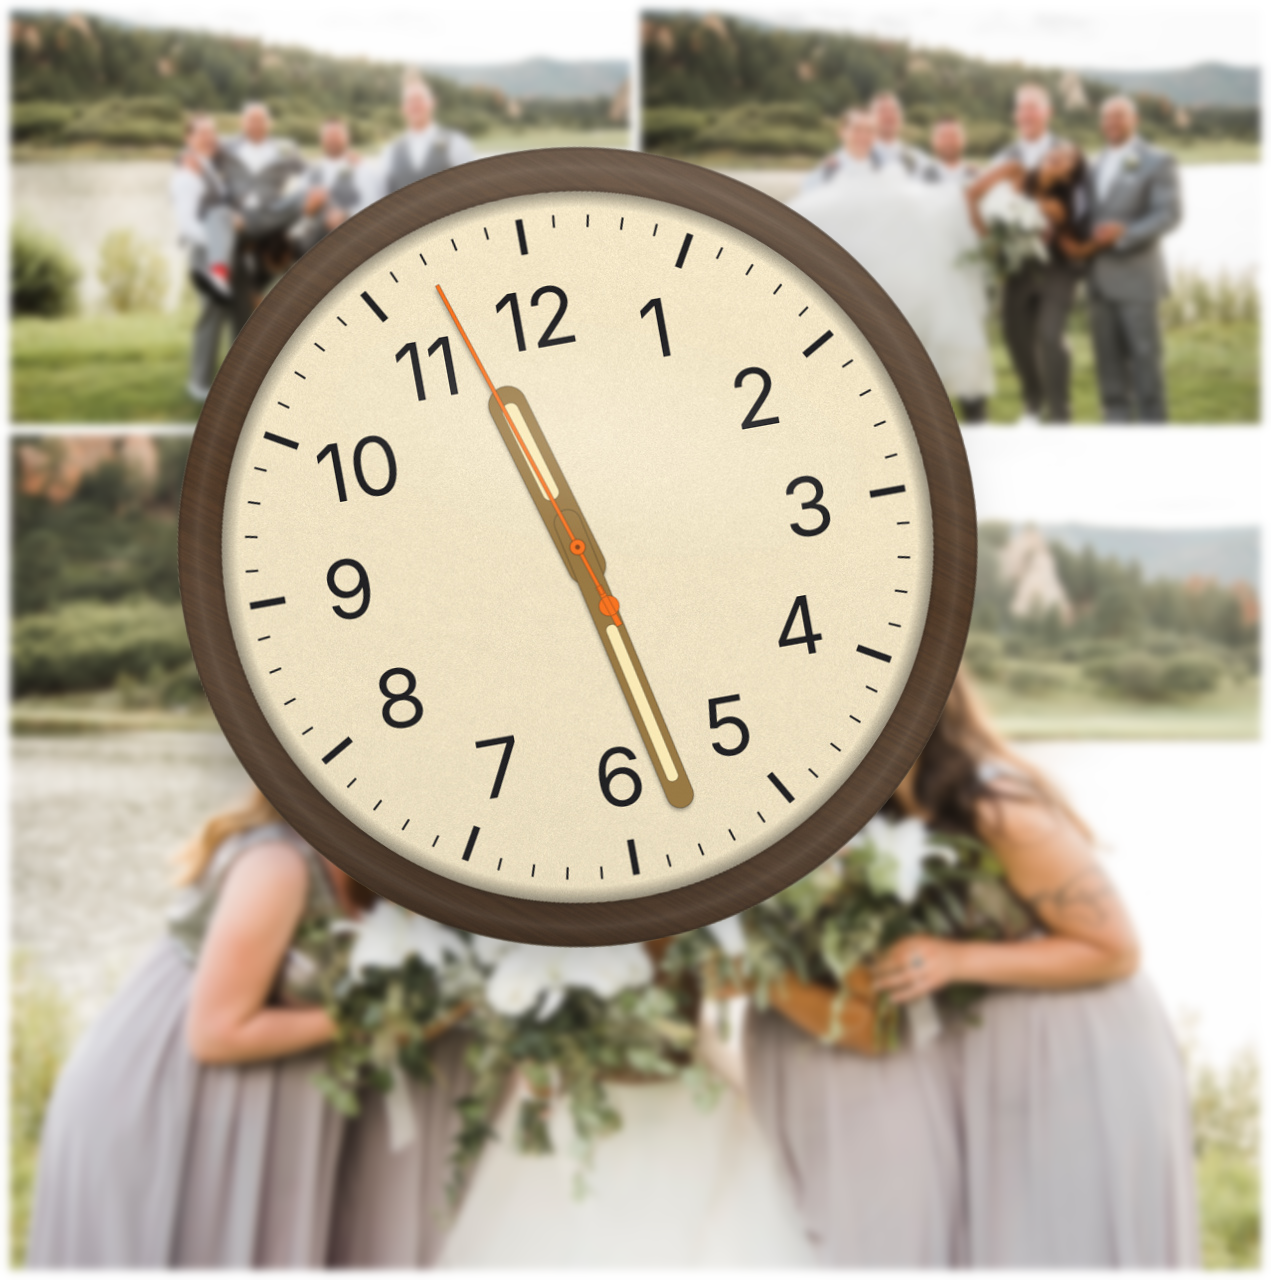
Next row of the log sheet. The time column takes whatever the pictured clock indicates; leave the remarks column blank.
11:27:57
